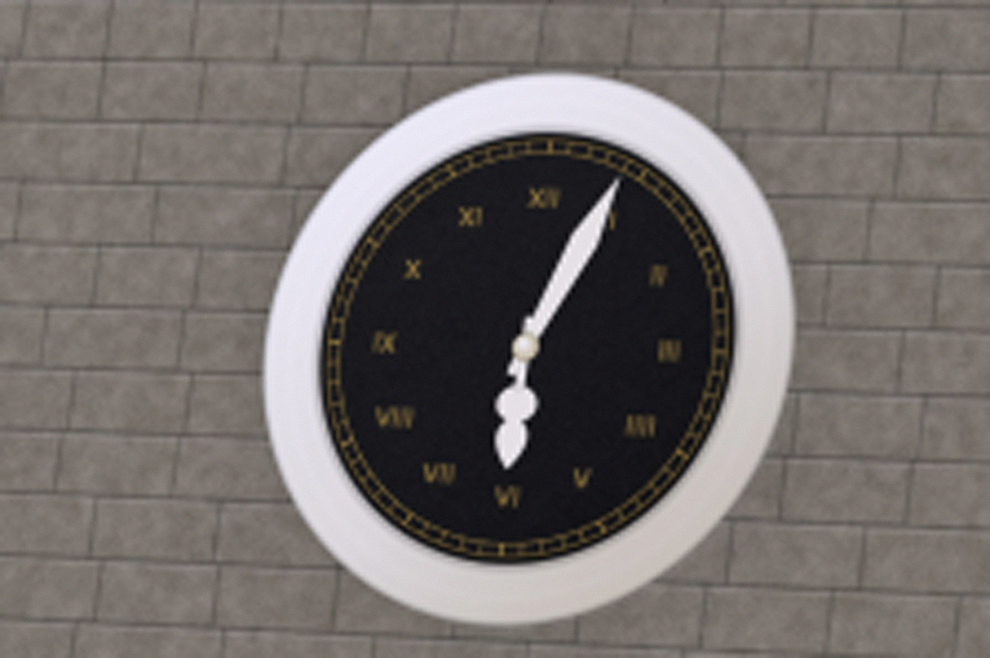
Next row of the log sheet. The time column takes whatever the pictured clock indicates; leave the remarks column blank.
6:04
